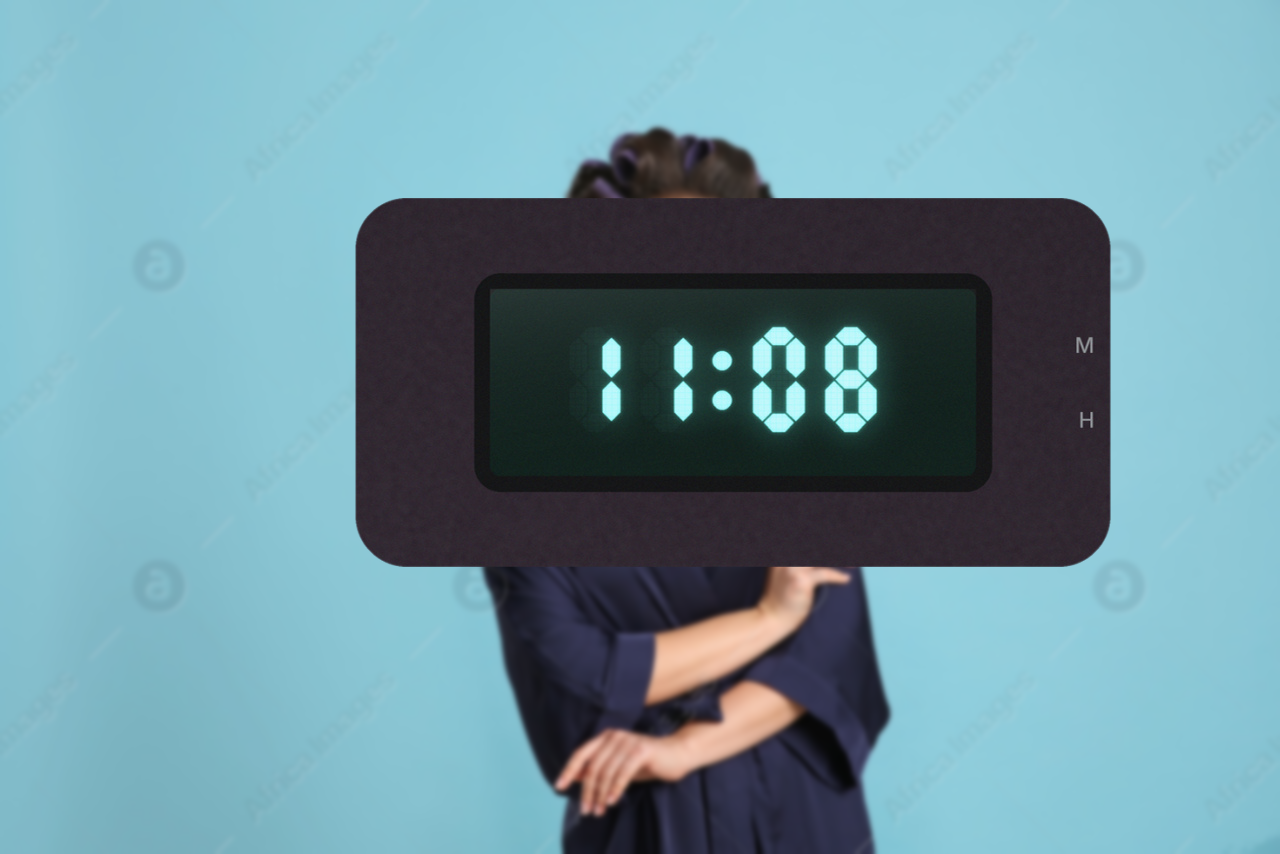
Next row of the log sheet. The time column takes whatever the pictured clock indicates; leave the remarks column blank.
11:08
